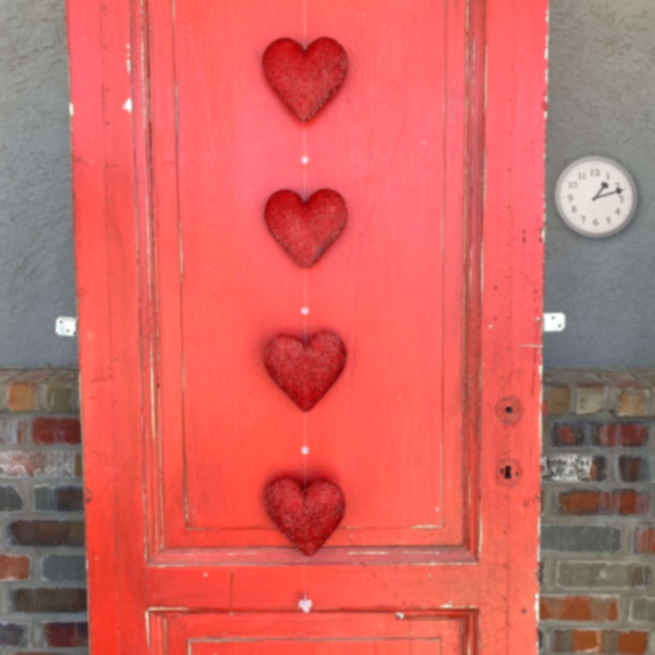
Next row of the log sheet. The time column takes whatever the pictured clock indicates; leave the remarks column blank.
1:12
